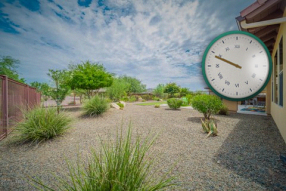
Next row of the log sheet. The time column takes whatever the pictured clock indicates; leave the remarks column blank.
9:49
